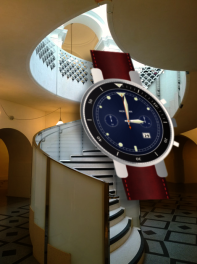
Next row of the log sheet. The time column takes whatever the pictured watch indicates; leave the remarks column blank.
3:01
